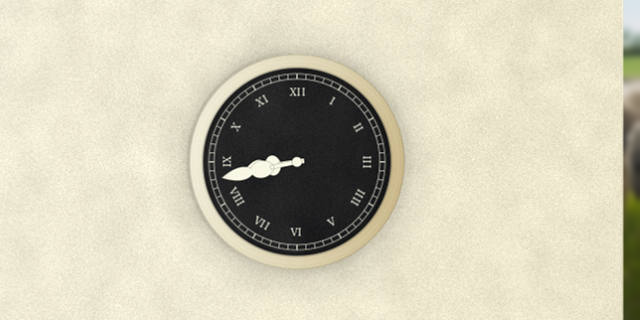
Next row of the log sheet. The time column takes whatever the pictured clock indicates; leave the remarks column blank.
8:43
